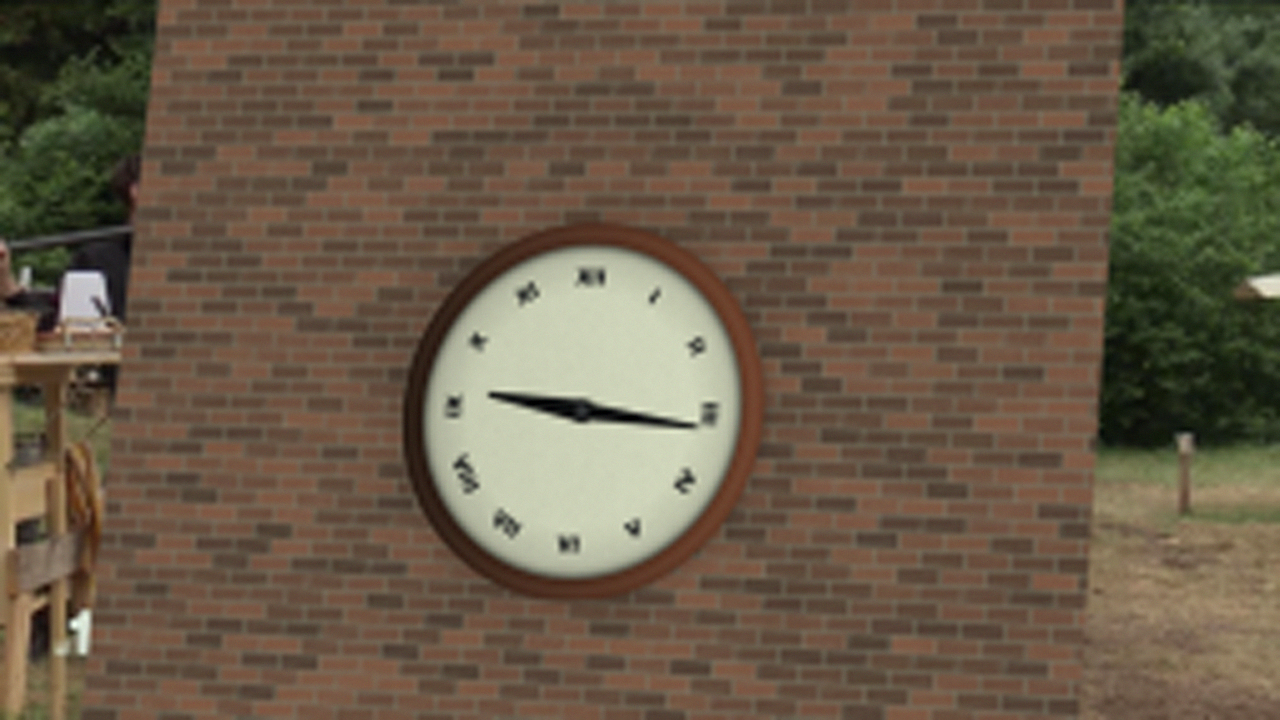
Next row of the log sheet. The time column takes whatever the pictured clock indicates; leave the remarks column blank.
9:16
